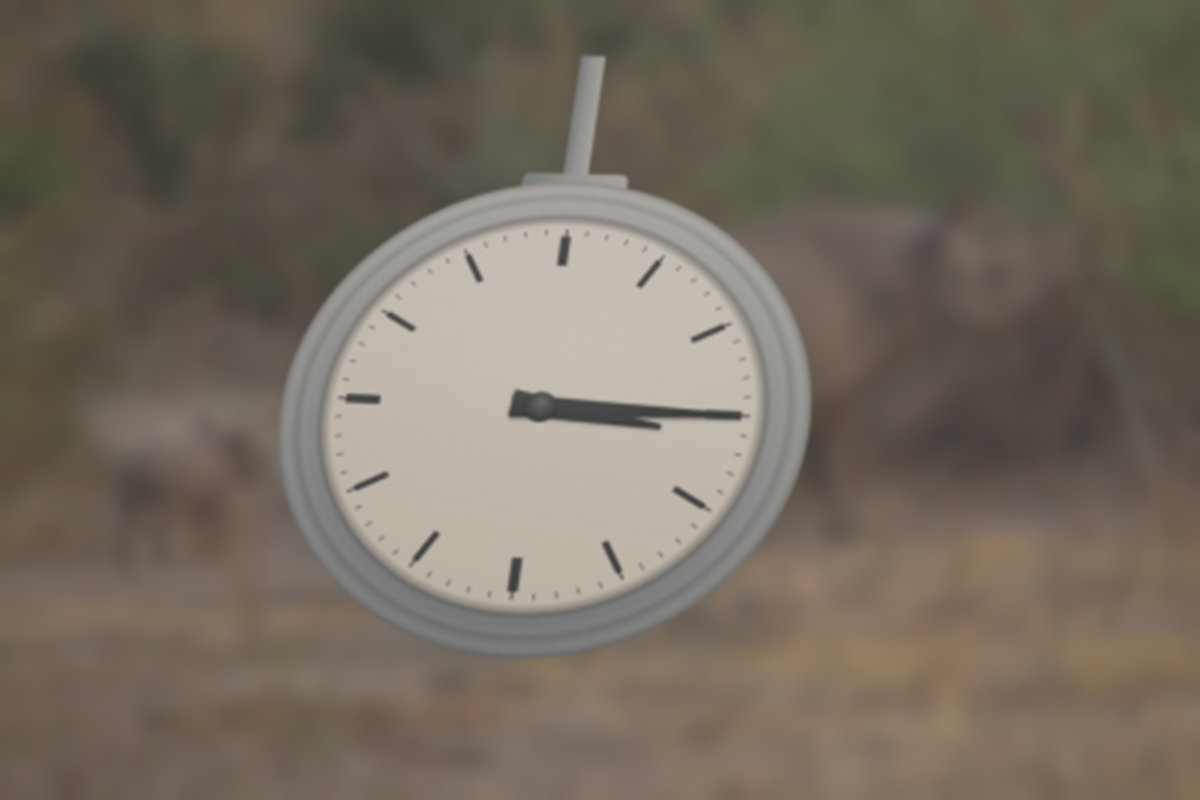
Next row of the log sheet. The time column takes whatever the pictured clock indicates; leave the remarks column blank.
3:15
